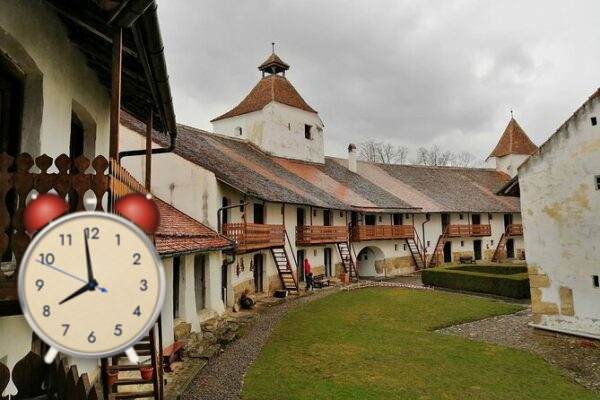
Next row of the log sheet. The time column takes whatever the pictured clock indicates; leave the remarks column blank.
7:58:49
